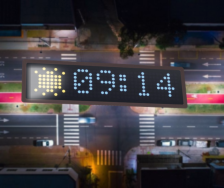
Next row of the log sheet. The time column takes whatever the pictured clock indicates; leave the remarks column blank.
9:14
